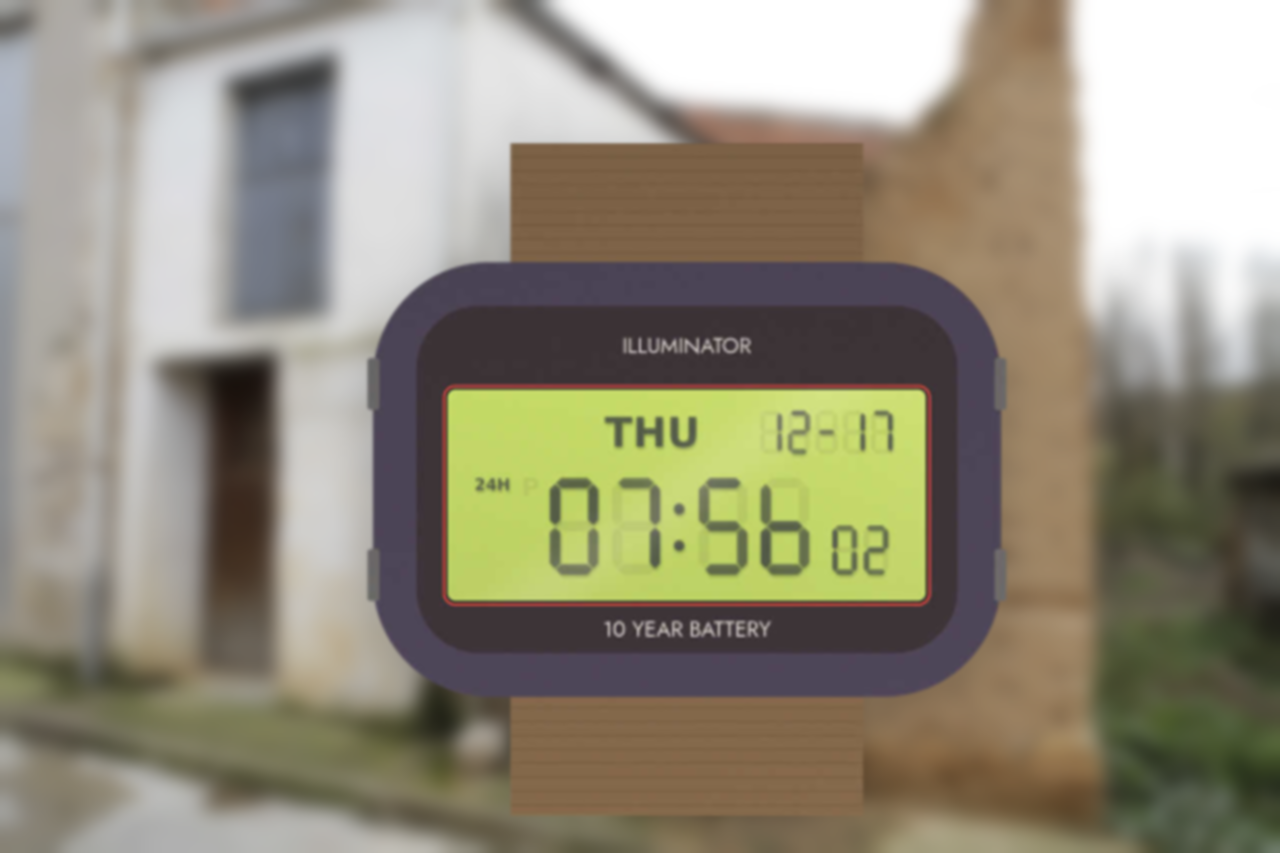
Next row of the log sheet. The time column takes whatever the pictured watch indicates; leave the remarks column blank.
7:56:02
